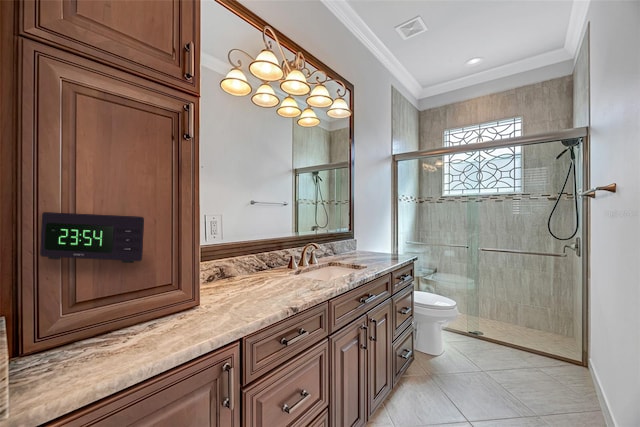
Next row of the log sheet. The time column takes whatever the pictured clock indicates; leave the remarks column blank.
23:54
